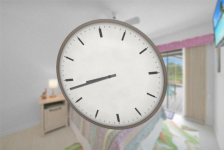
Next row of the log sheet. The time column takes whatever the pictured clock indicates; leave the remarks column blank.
8:43
